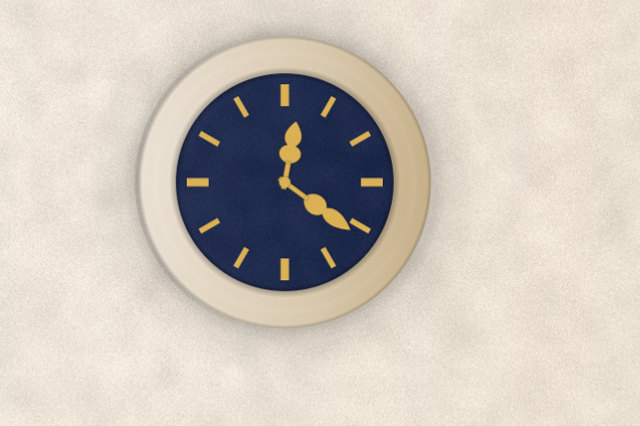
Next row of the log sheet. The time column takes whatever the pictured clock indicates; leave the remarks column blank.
12:21
